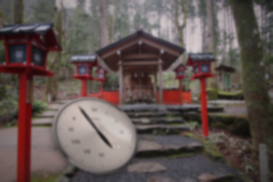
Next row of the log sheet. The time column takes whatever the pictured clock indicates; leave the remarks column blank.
4:55
